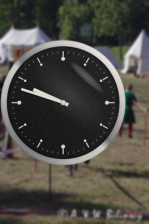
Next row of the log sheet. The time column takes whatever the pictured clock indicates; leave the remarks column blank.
9:48
